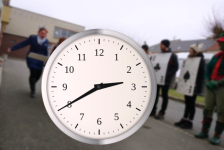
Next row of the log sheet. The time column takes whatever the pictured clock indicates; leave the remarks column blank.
2:40
